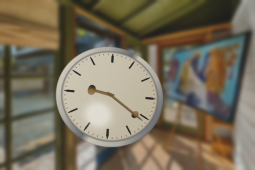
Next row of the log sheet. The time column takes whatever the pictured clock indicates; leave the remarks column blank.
9:21
